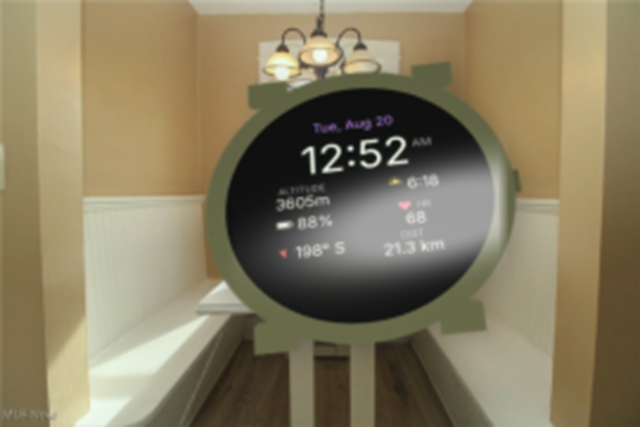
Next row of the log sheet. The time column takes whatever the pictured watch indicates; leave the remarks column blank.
12:52
